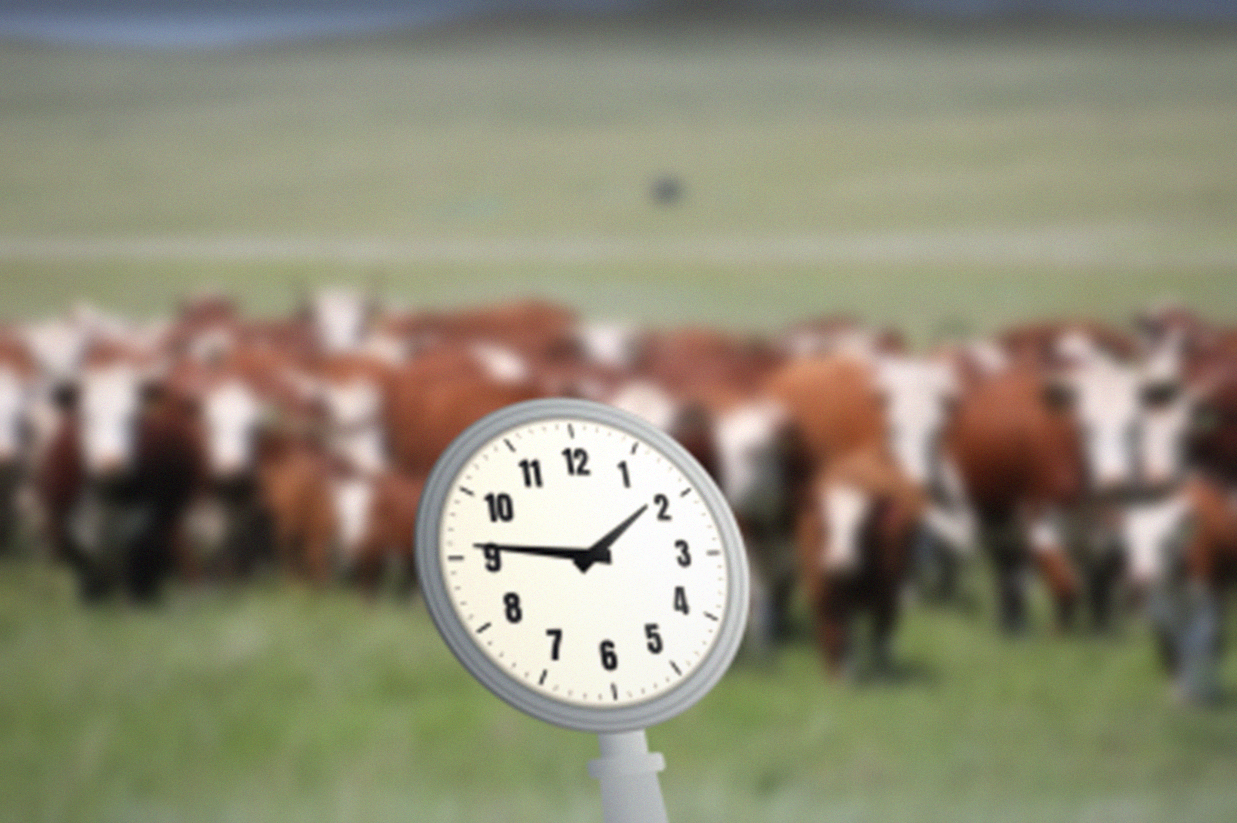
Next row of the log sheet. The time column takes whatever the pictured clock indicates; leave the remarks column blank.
1:46
